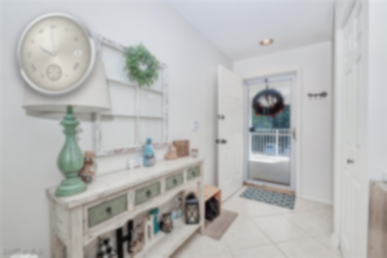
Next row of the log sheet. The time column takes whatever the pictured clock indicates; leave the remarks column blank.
9:59
